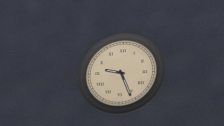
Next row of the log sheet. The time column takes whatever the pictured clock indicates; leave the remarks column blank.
9:26
